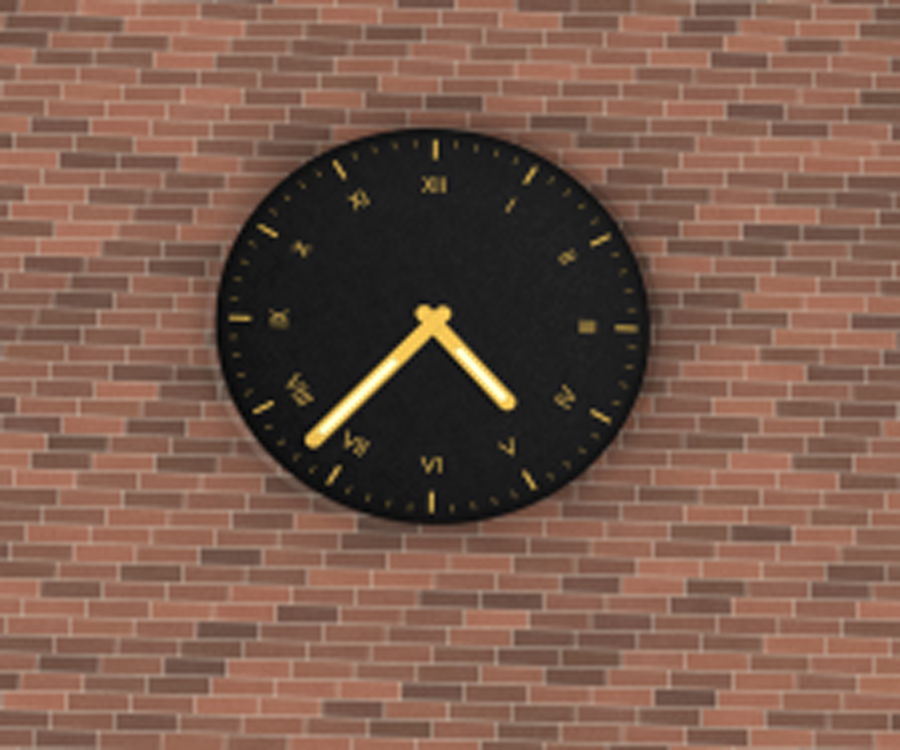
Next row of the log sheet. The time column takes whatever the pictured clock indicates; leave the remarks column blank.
4:37
